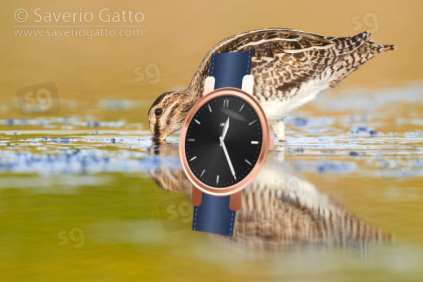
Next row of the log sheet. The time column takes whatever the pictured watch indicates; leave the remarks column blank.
12:25
